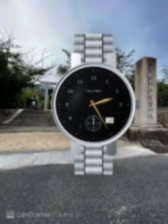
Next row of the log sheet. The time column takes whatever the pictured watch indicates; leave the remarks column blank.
2:25
